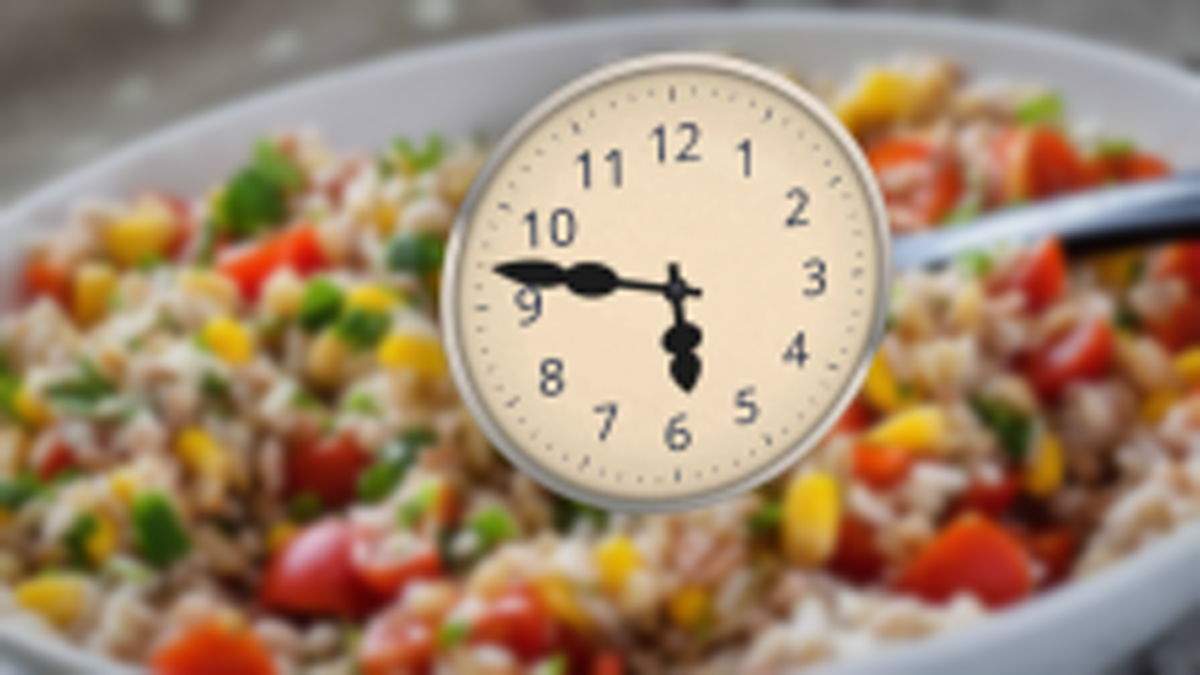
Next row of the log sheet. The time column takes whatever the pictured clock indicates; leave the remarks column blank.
5:47
